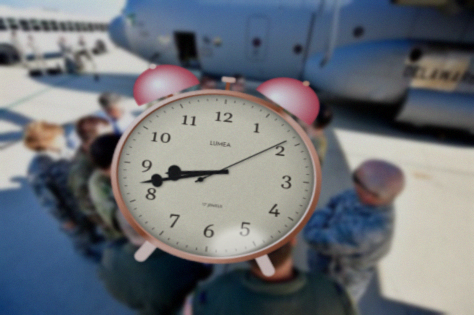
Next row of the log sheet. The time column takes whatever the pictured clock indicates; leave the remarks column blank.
8:42:09
